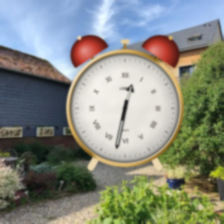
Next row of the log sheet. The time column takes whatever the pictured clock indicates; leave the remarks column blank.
12:32
